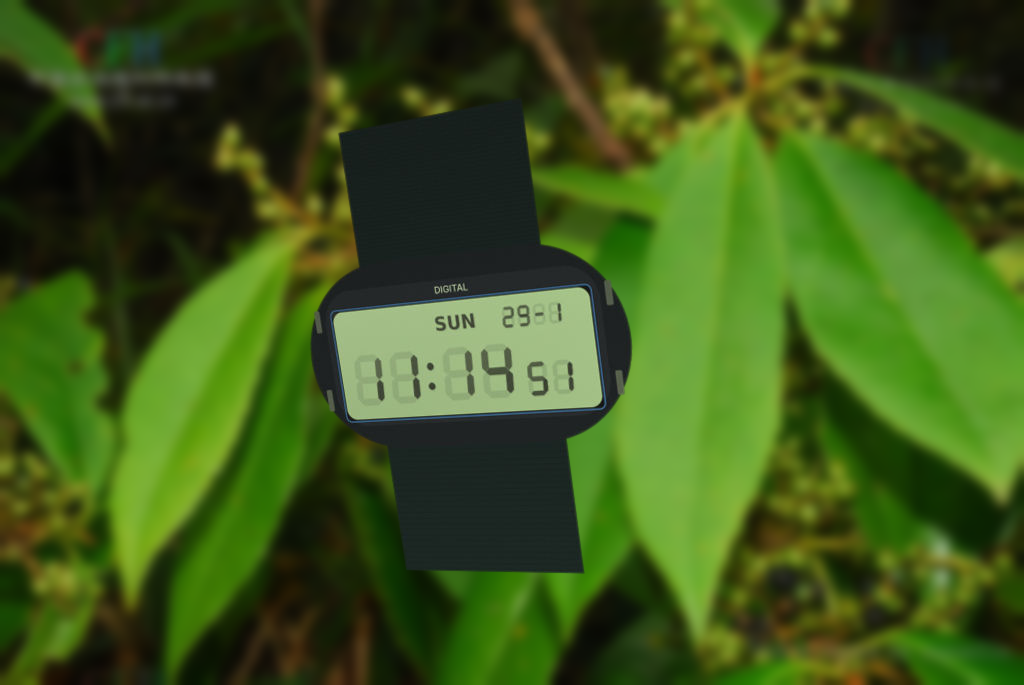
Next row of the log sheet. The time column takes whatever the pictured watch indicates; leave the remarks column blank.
11:14:51
